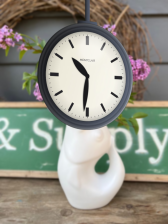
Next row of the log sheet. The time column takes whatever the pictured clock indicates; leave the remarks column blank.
10:31
